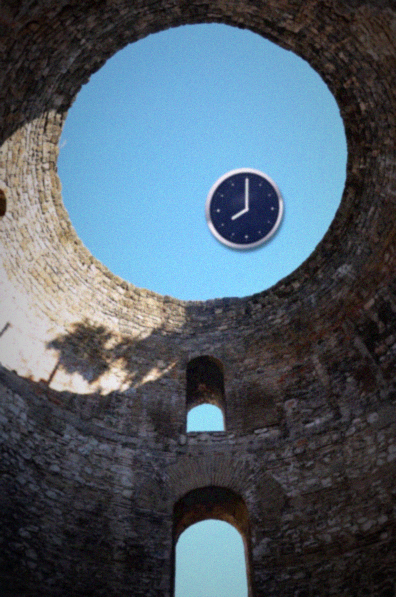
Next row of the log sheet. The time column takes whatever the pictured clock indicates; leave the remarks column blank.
8:00
